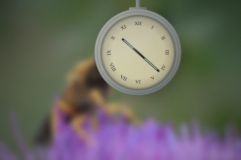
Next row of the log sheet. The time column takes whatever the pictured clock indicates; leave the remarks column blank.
10:22
